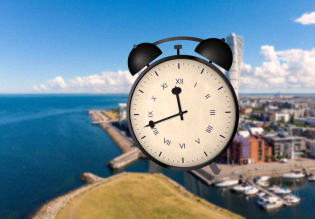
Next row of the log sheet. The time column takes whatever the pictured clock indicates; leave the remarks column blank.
11:42
